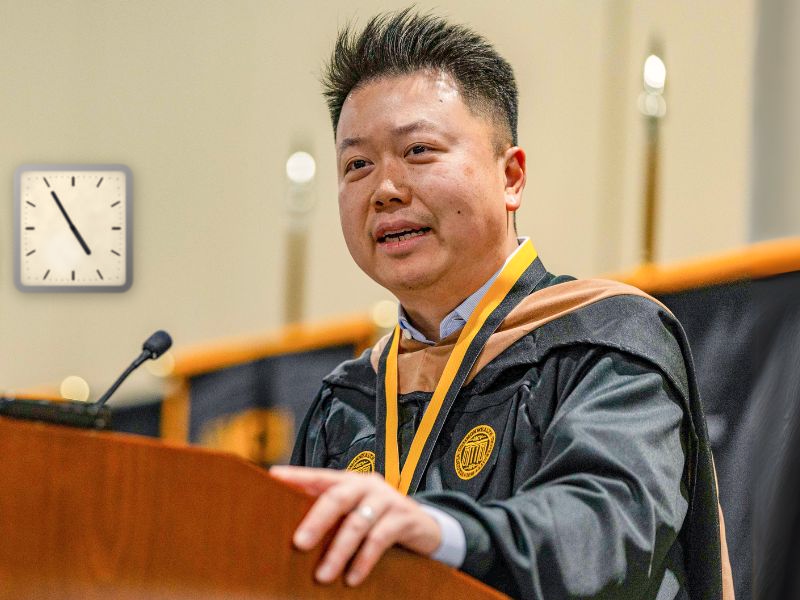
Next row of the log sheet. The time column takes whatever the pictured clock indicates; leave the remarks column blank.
4:55
